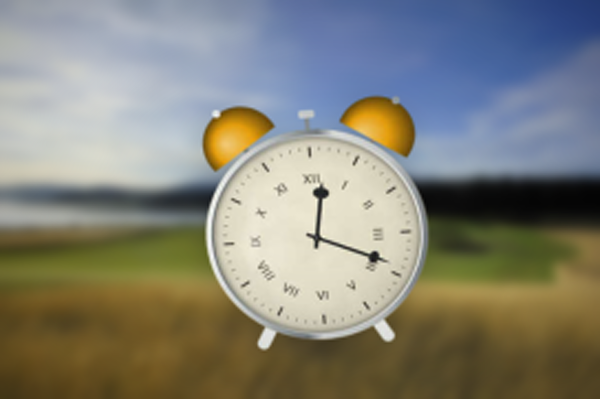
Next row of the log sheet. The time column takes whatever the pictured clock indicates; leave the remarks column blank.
12:19
